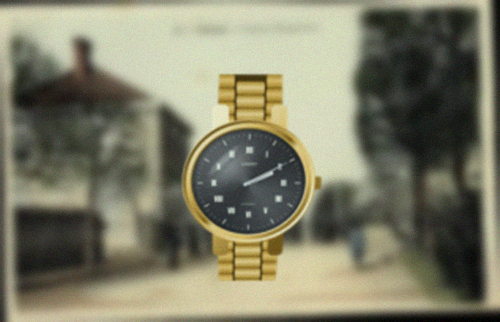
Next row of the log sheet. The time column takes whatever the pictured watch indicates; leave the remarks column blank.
2:10
